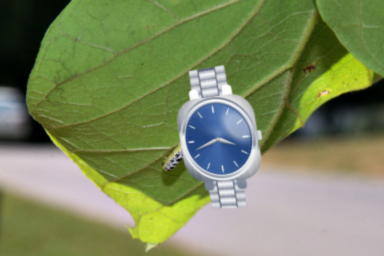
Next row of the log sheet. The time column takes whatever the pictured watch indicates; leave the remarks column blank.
3:42
